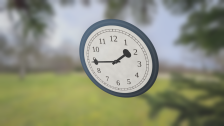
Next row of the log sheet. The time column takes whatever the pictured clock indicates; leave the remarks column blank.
1:44
